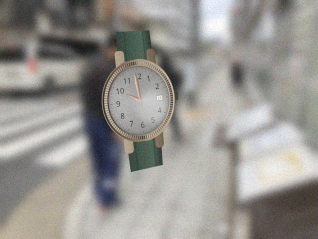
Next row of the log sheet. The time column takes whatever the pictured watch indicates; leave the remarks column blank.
9:59
